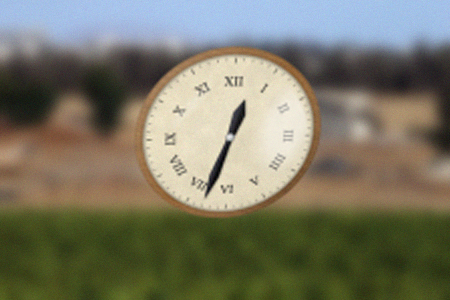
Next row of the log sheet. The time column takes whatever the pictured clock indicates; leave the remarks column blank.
12:33
